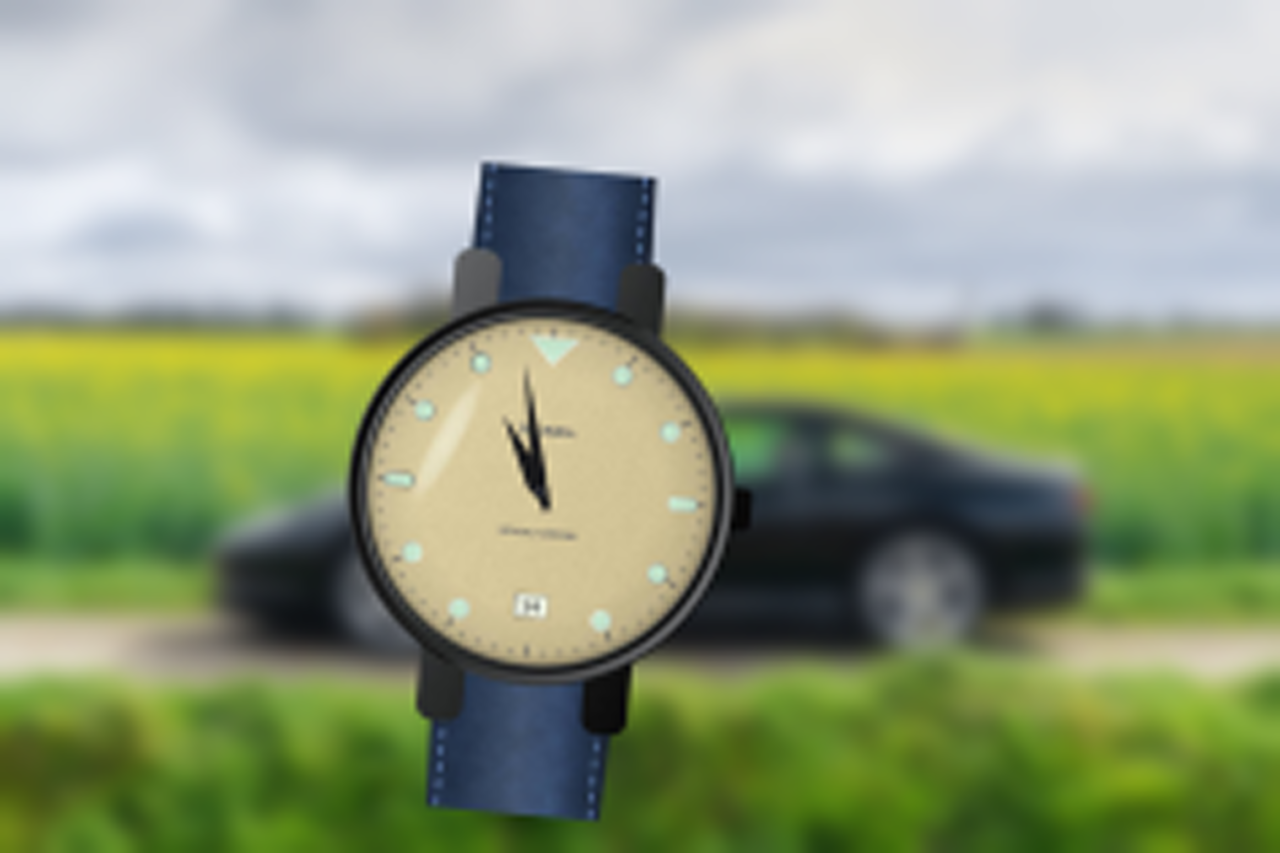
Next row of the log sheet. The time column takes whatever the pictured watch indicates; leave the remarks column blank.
10:58
